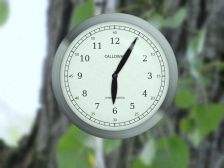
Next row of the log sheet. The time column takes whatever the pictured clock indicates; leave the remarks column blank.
6:05
